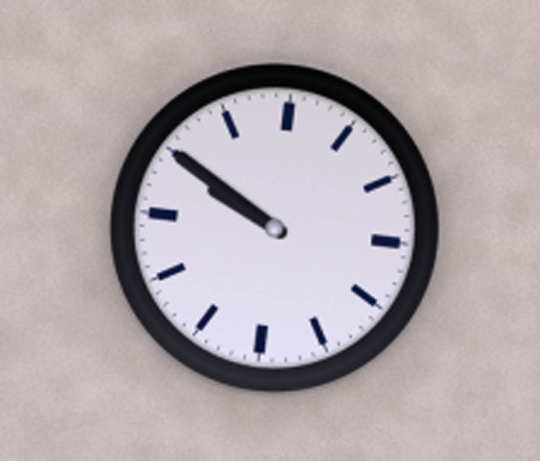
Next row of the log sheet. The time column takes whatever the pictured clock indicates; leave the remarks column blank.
9:50
